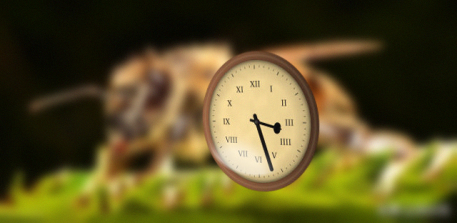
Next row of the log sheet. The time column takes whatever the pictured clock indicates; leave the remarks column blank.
3:27
